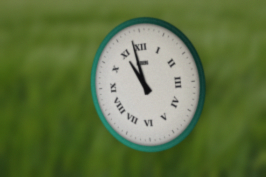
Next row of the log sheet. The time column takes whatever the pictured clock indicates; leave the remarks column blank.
10:58
